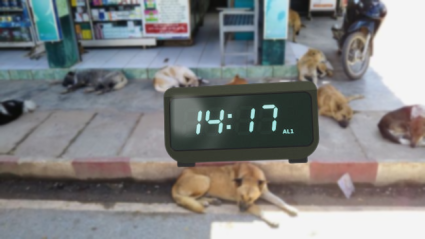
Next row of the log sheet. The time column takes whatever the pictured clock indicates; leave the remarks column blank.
14:17
